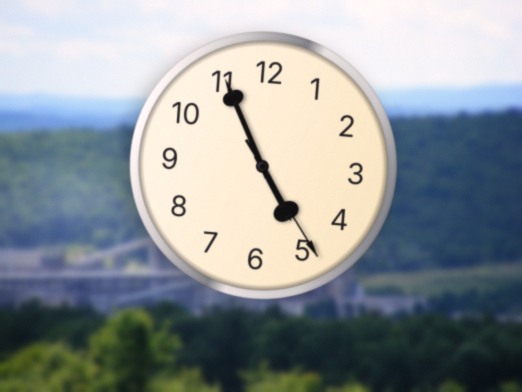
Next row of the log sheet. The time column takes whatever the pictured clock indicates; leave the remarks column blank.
4:55:24
